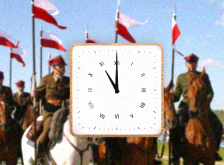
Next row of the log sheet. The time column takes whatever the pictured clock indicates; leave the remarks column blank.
11:00
